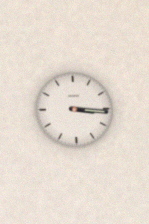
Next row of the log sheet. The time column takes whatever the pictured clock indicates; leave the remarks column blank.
3:16
